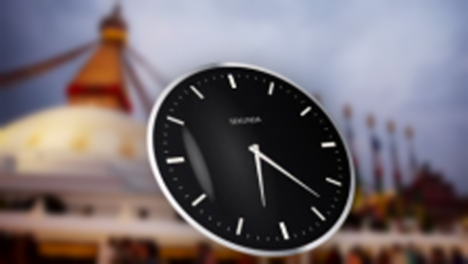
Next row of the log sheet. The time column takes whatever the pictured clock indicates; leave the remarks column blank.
6:23
